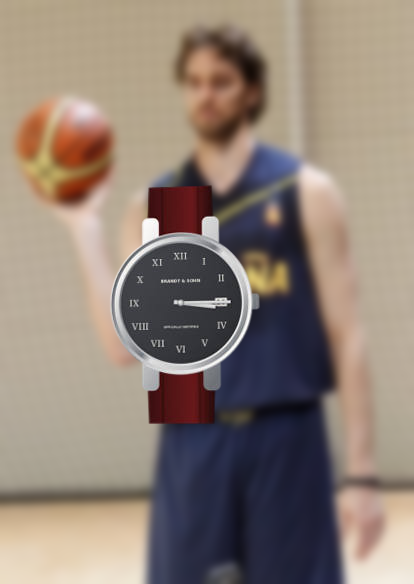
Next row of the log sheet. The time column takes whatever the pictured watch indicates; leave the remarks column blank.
3:15
